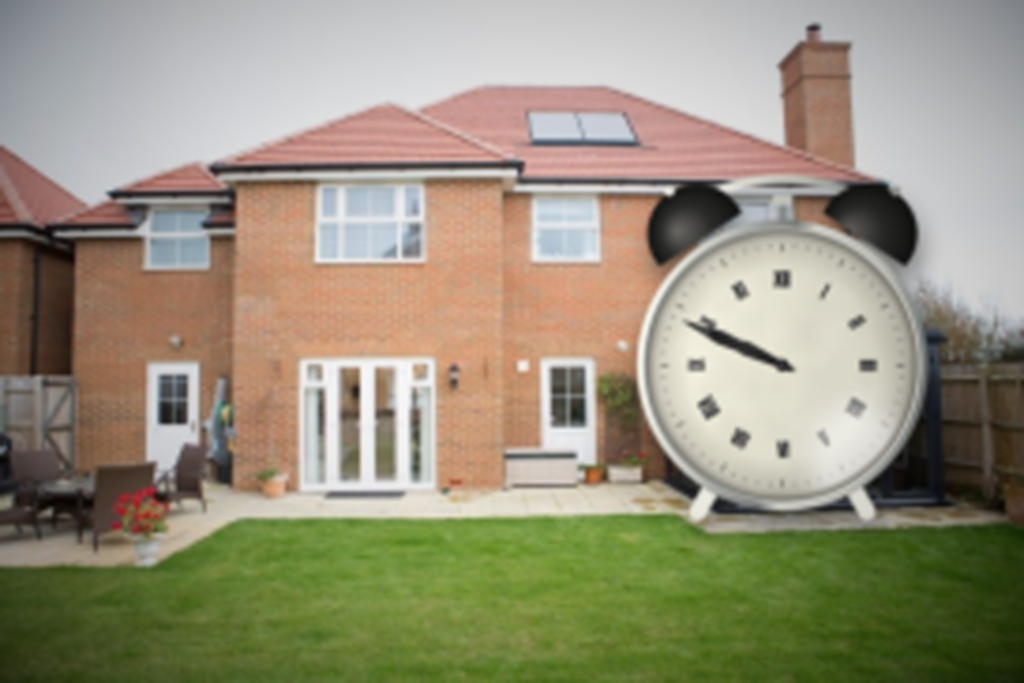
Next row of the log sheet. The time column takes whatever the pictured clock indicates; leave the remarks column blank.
9:49
